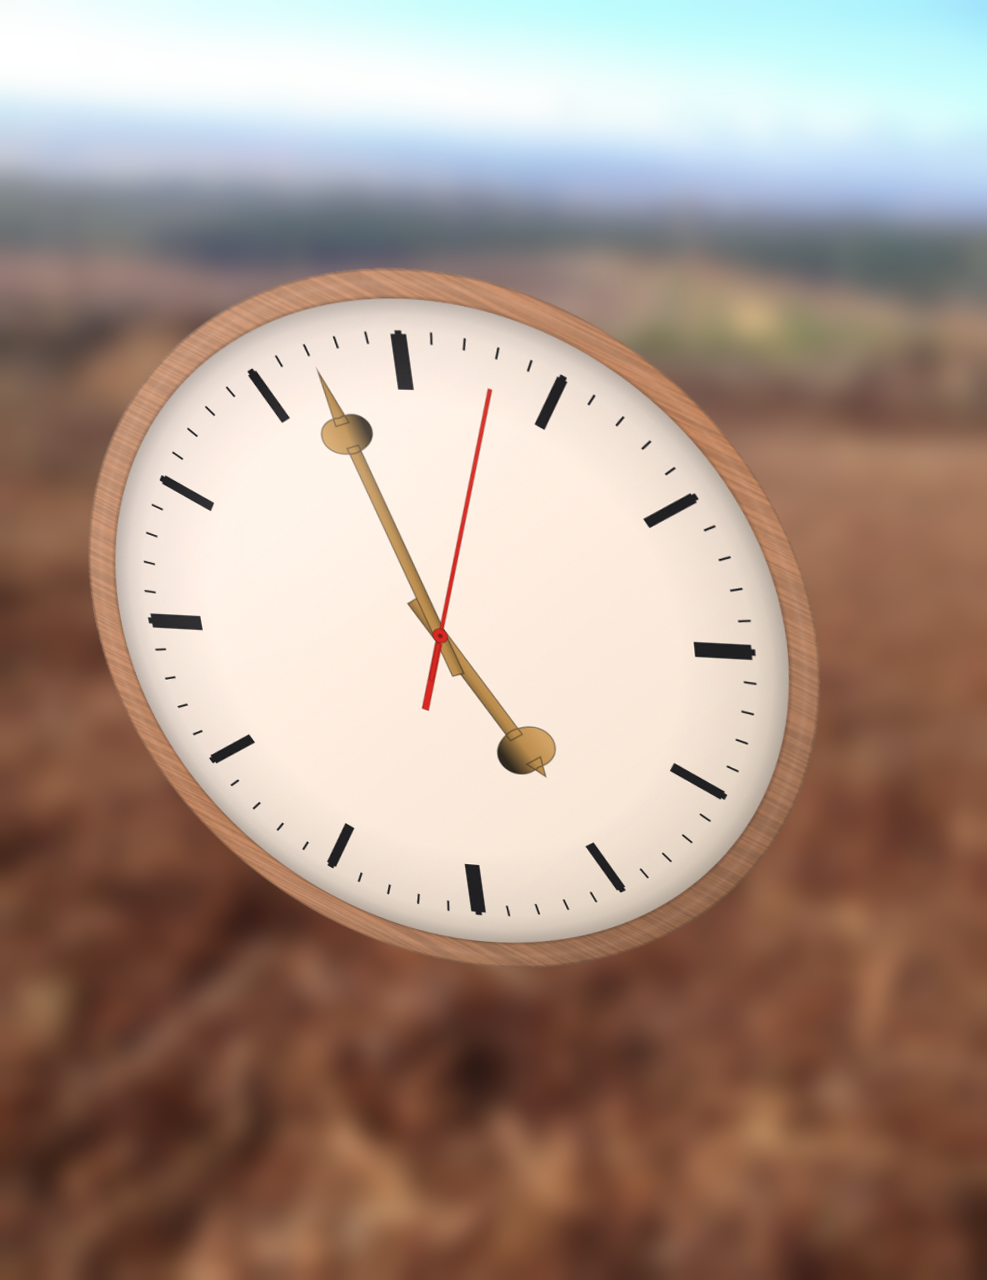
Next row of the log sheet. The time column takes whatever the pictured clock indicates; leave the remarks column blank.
4:57:03
